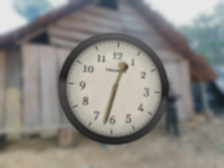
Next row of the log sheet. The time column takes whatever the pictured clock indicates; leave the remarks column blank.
12:32
